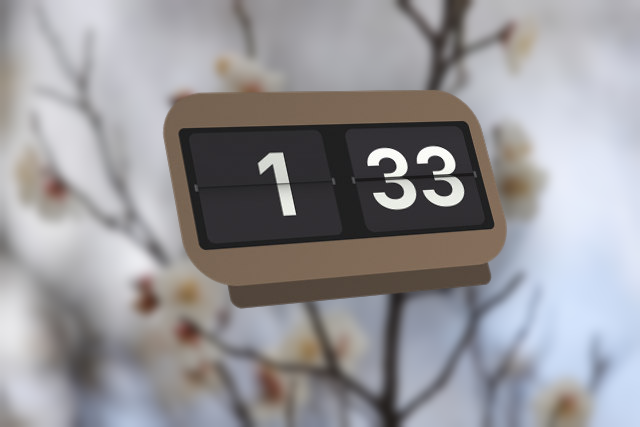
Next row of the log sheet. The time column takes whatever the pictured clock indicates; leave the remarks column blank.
1:33
